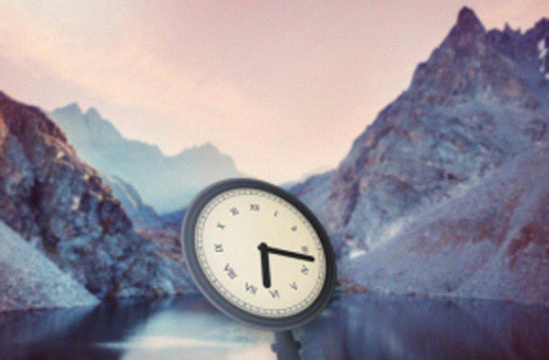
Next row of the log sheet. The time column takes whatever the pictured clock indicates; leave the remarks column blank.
6:17
